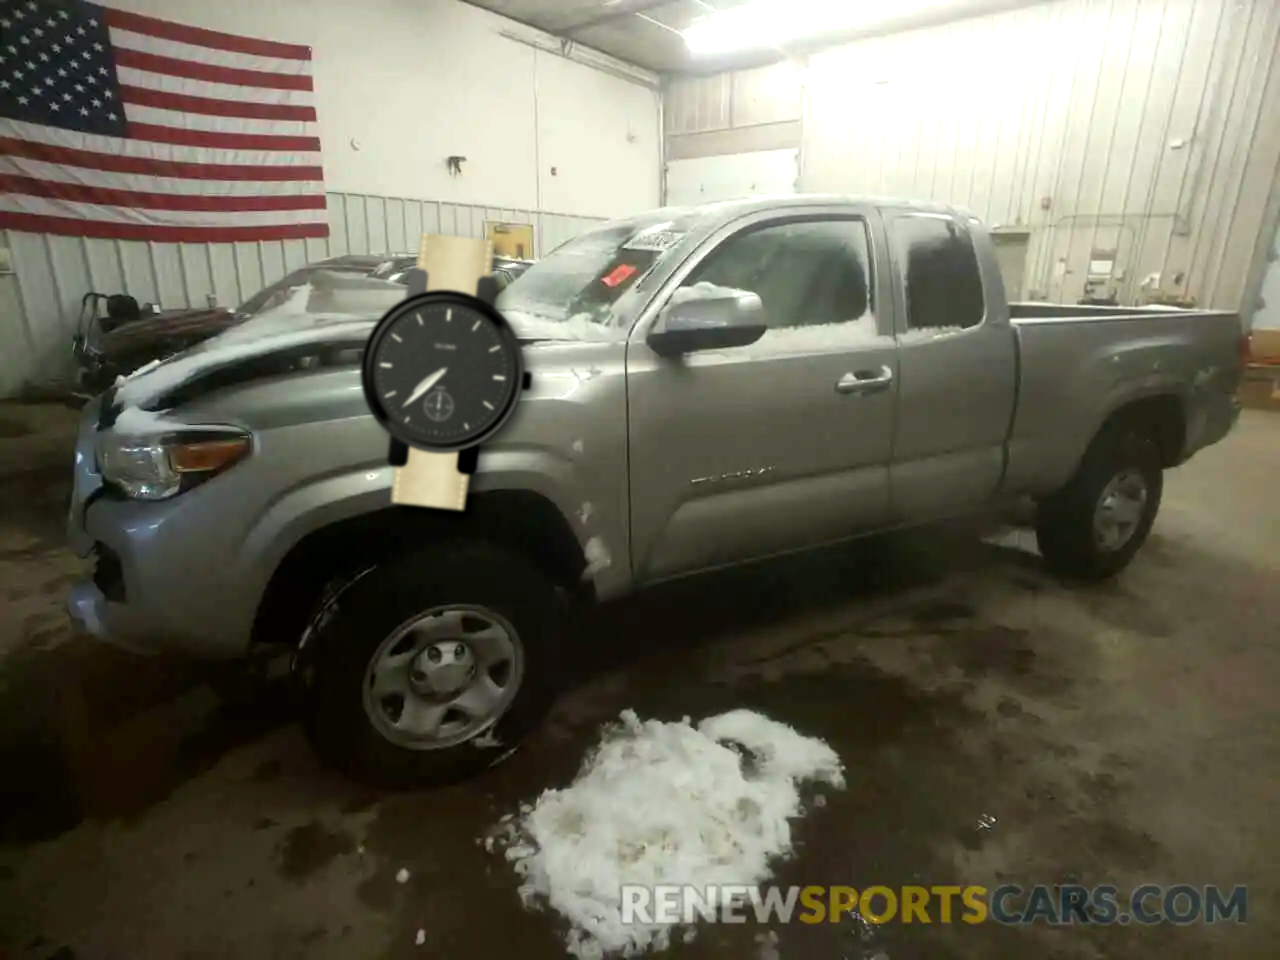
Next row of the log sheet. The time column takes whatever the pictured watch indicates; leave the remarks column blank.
7:37
